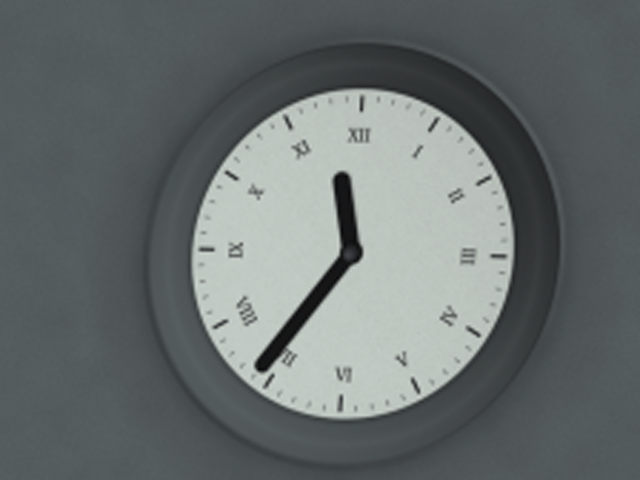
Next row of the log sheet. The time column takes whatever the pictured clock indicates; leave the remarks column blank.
11:36
